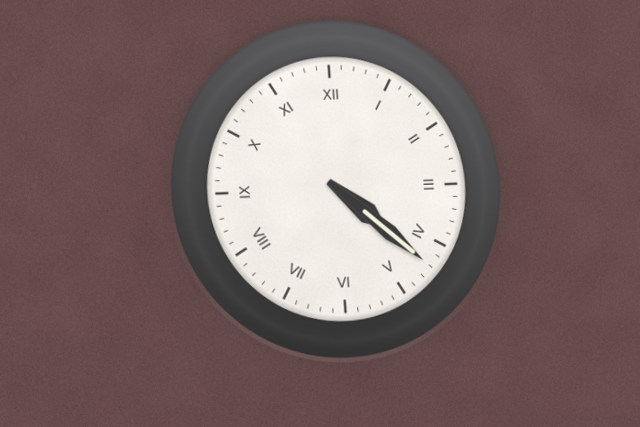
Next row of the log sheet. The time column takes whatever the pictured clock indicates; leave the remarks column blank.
4:22
